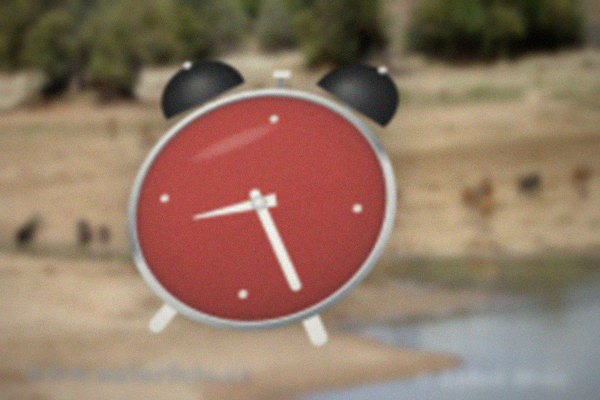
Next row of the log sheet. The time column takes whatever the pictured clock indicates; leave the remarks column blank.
8:25
